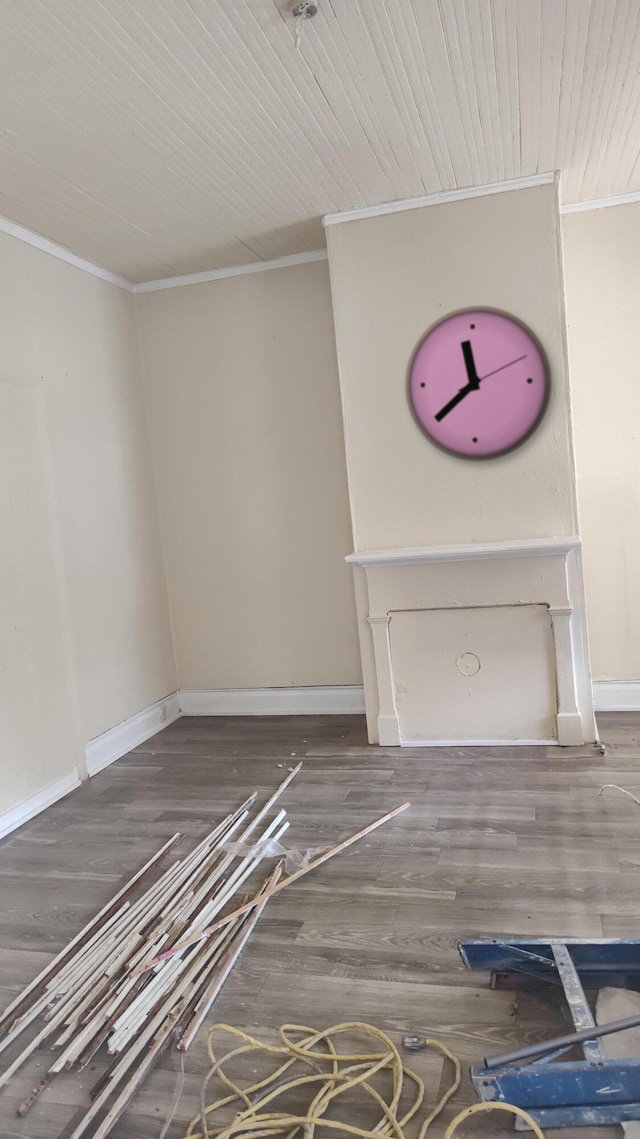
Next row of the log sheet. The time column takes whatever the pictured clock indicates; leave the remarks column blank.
11:38:11
